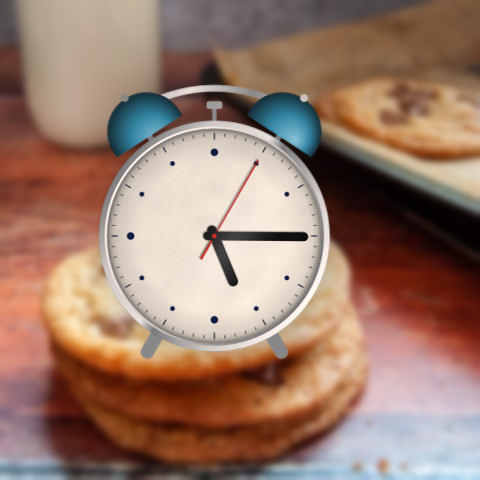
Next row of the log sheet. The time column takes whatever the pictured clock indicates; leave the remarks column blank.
5:15:05
